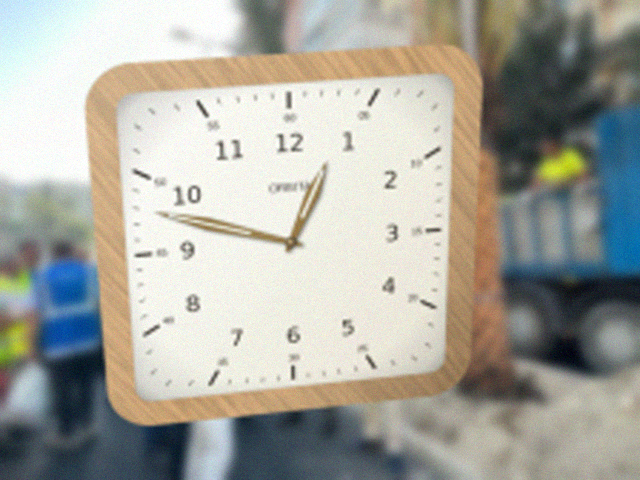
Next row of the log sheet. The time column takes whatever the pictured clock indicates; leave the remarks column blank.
12:48
